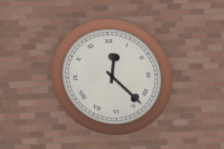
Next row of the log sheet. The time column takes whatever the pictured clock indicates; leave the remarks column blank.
12:23
